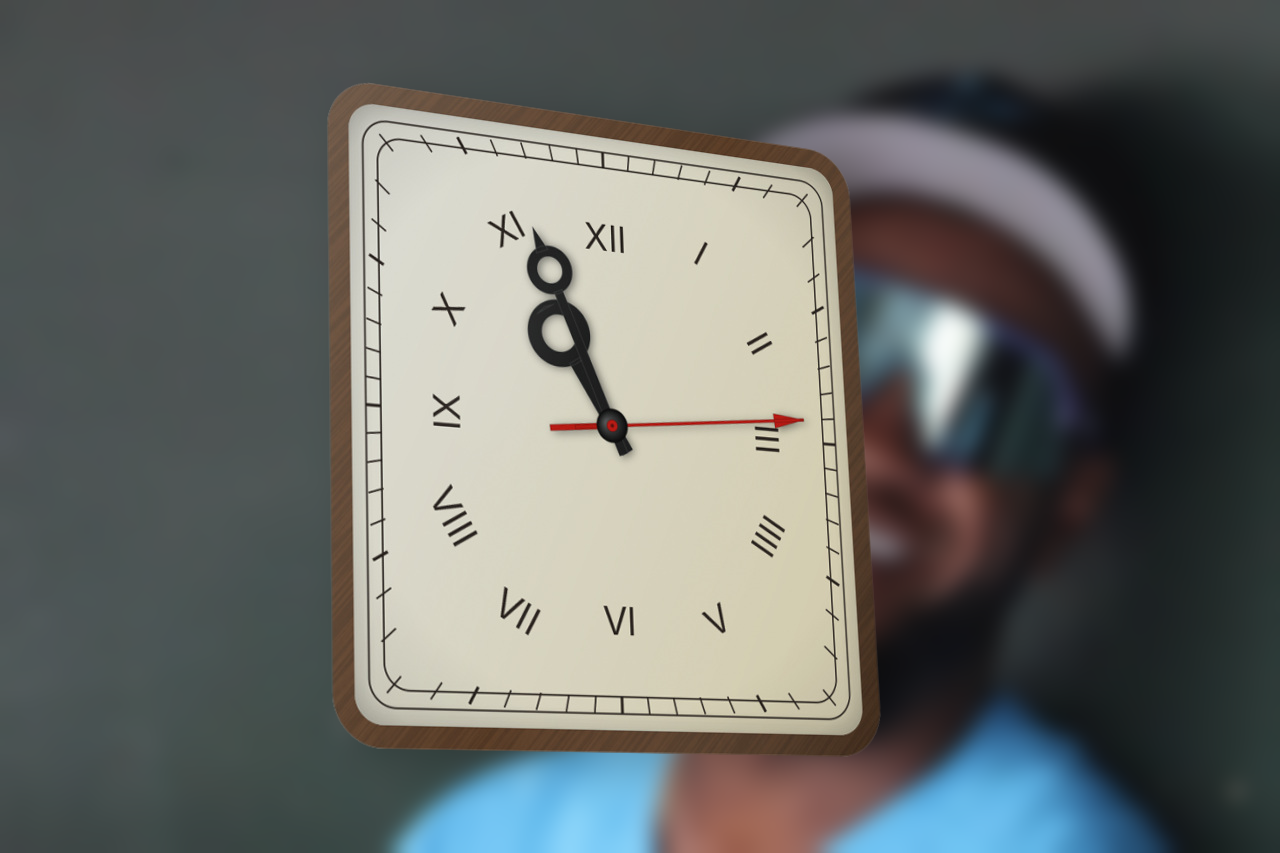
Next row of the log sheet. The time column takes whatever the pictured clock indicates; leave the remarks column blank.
10:56:14
